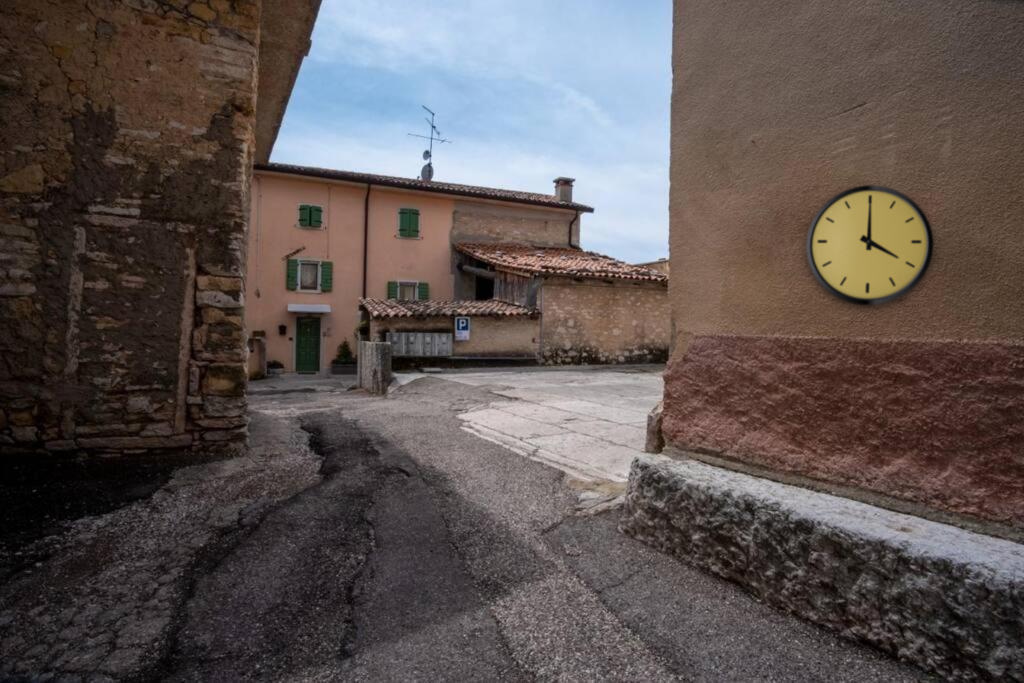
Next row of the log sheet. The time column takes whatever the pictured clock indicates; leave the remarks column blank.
4:00
